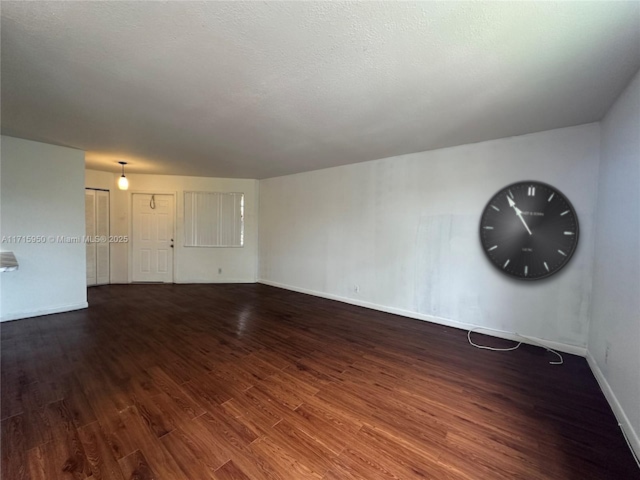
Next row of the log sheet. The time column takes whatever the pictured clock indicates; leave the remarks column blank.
10:54
